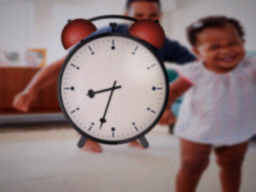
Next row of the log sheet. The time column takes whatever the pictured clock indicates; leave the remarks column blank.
8:33
